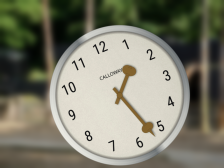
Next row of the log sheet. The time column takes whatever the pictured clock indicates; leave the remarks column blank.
1:27
